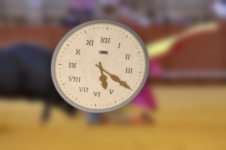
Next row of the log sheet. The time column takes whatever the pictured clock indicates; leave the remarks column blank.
5:20
